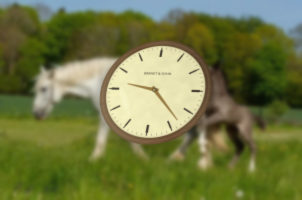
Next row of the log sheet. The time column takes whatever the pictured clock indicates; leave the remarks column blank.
9:23
